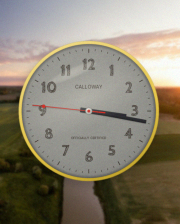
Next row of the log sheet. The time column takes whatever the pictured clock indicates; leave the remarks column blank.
3:16:46
